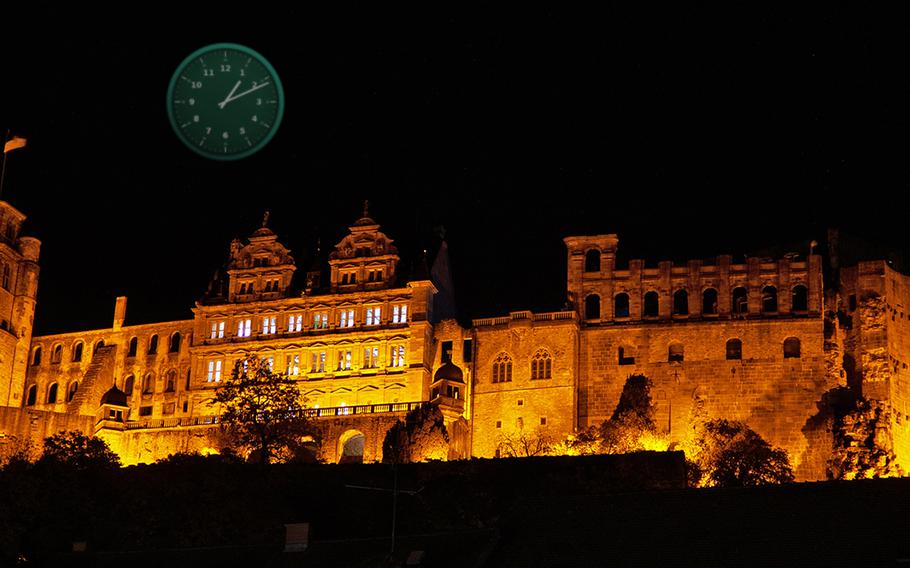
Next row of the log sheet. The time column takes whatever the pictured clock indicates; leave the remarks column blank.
1:11
